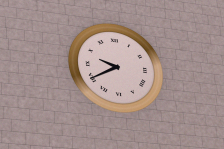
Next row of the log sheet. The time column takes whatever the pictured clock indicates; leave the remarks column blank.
9:40
